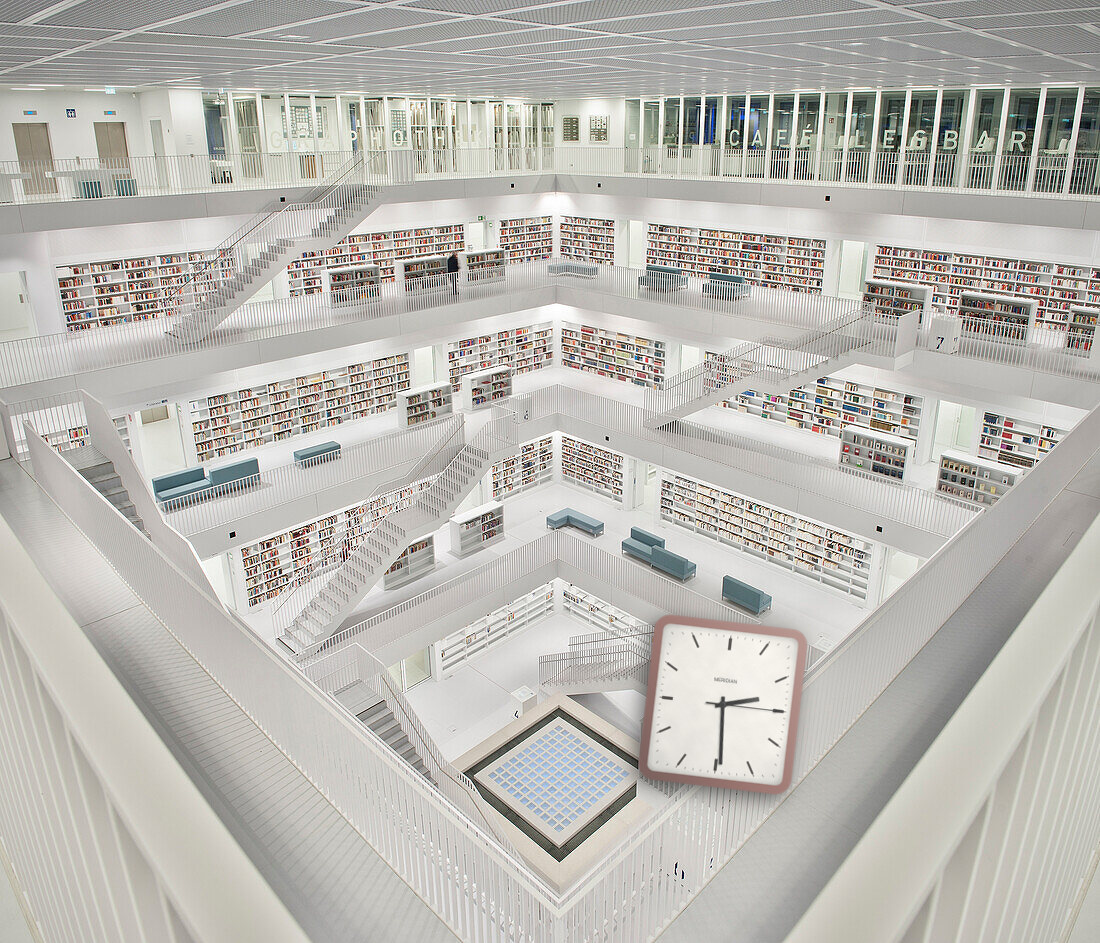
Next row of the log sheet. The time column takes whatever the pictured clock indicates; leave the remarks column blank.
2:29:15
